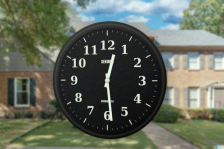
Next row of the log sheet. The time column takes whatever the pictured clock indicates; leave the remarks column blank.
12:29
